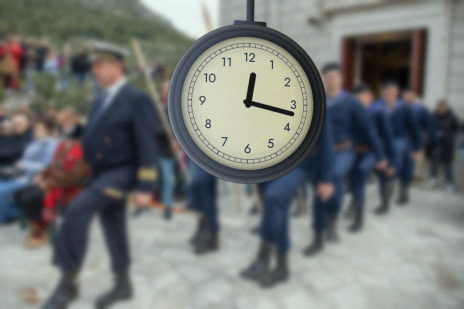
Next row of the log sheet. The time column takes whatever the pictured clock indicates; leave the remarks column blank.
12:17
